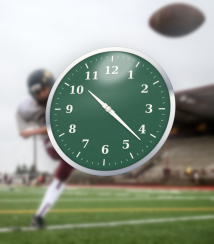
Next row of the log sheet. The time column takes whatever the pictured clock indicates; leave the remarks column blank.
10:22
